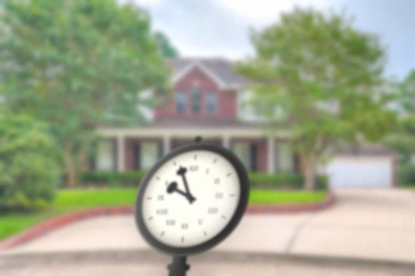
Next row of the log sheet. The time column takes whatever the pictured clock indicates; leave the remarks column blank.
9:56
